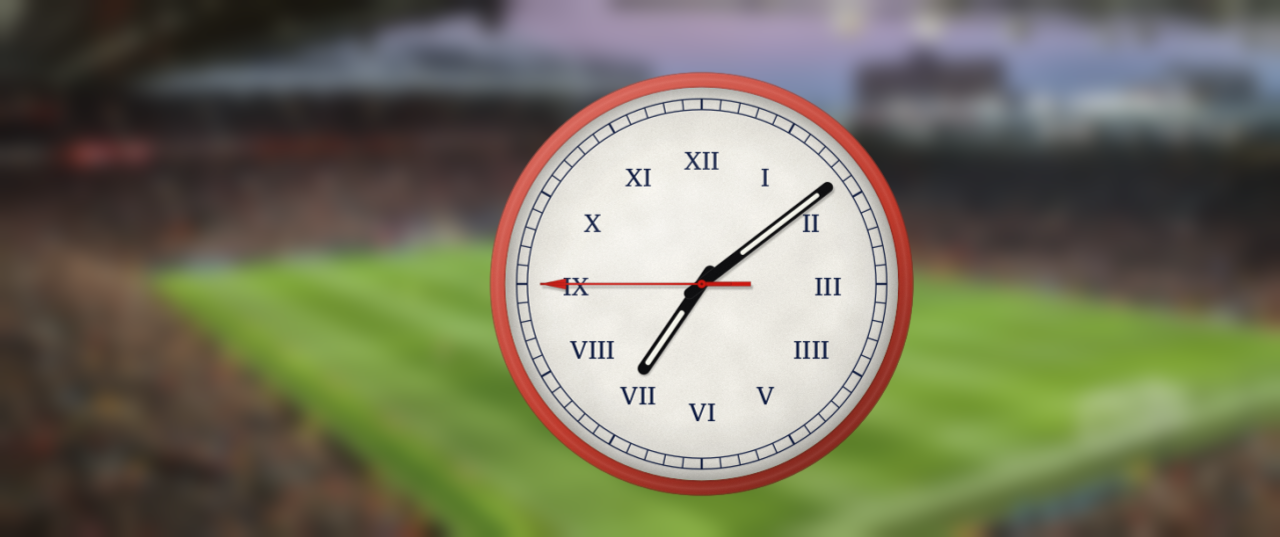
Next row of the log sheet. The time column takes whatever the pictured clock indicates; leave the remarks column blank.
7:08:45
